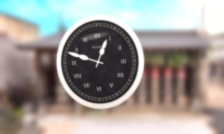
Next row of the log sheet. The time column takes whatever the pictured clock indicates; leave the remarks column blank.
12:48
